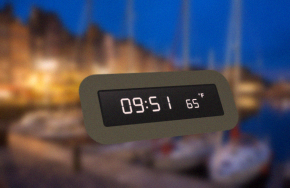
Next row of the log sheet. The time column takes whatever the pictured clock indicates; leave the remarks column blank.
9:51
